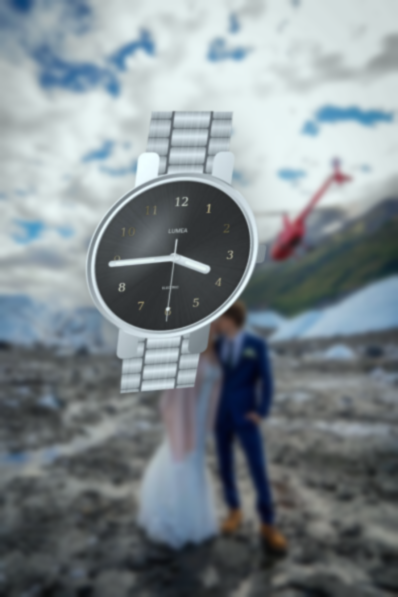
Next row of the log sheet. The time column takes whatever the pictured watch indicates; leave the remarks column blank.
3:44:30
